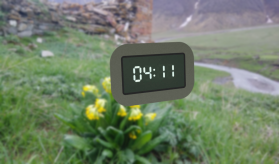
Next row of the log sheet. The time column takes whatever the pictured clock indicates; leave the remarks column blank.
4:11
